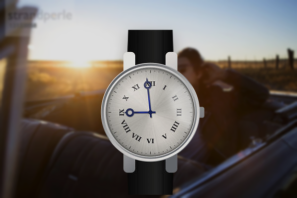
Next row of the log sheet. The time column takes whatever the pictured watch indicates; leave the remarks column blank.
8:59
